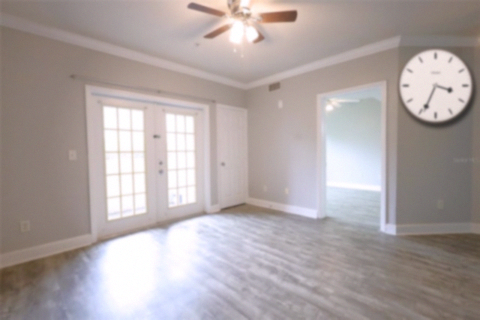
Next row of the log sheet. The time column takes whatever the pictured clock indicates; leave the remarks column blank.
3:34
